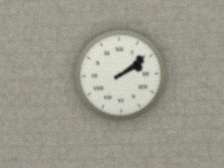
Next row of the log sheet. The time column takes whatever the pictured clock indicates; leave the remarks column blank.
2:09
